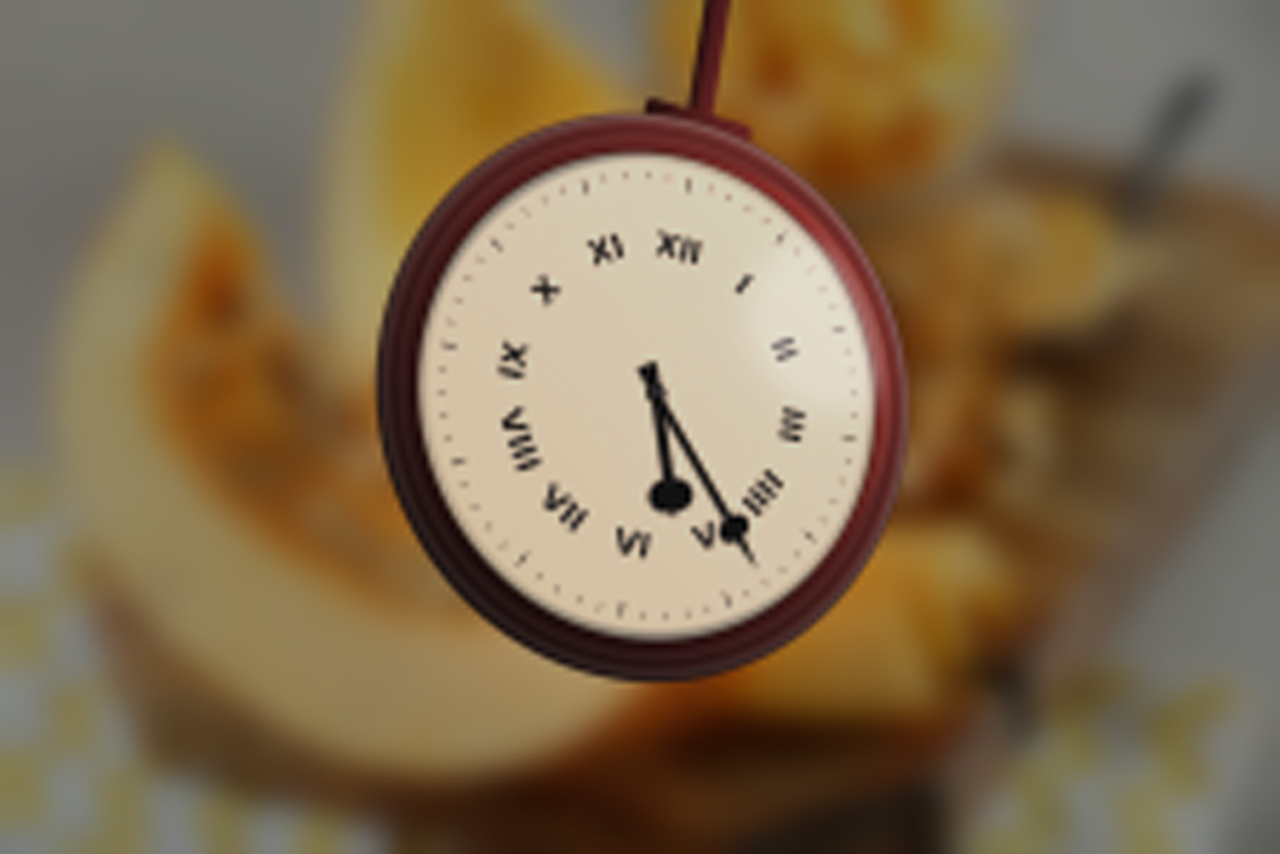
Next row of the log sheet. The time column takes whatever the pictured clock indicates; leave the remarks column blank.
5:23
